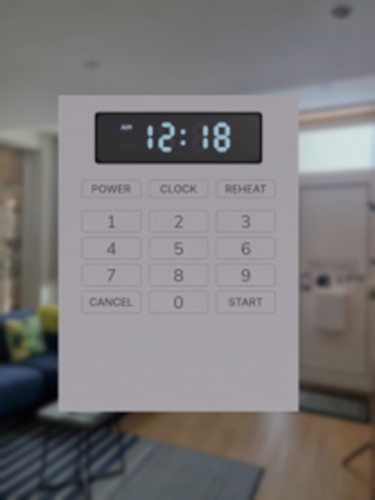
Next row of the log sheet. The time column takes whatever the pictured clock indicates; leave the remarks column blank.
12:18
